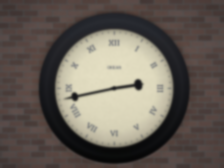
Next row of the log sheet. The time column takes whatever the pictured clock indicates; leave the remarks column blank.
2:43
